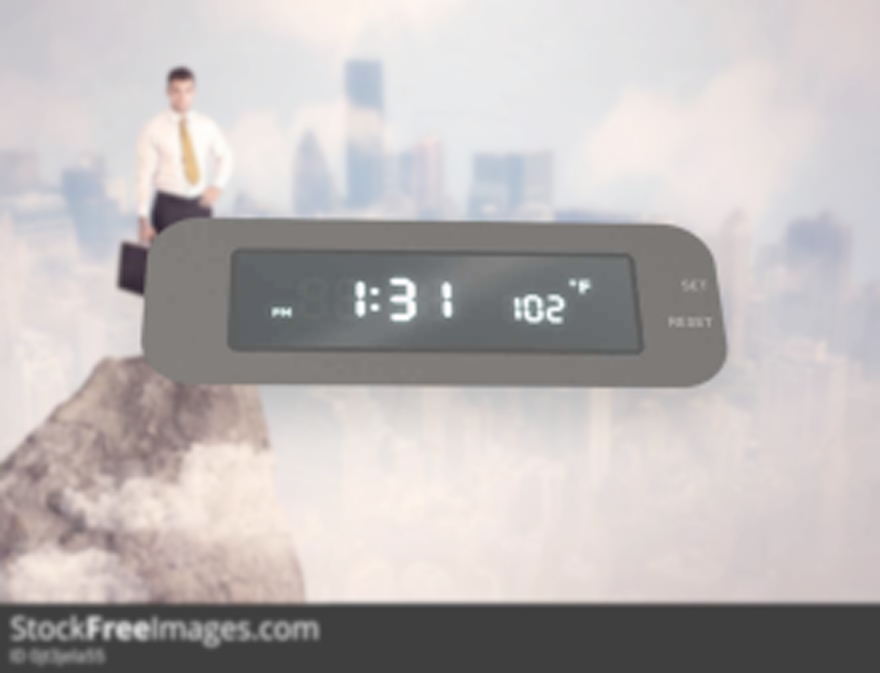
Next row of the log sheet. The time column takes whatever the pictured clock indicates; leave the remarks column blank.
1:31
